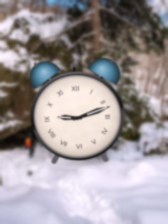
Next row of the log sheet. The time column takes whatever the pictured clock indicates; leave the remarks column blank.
9:12
